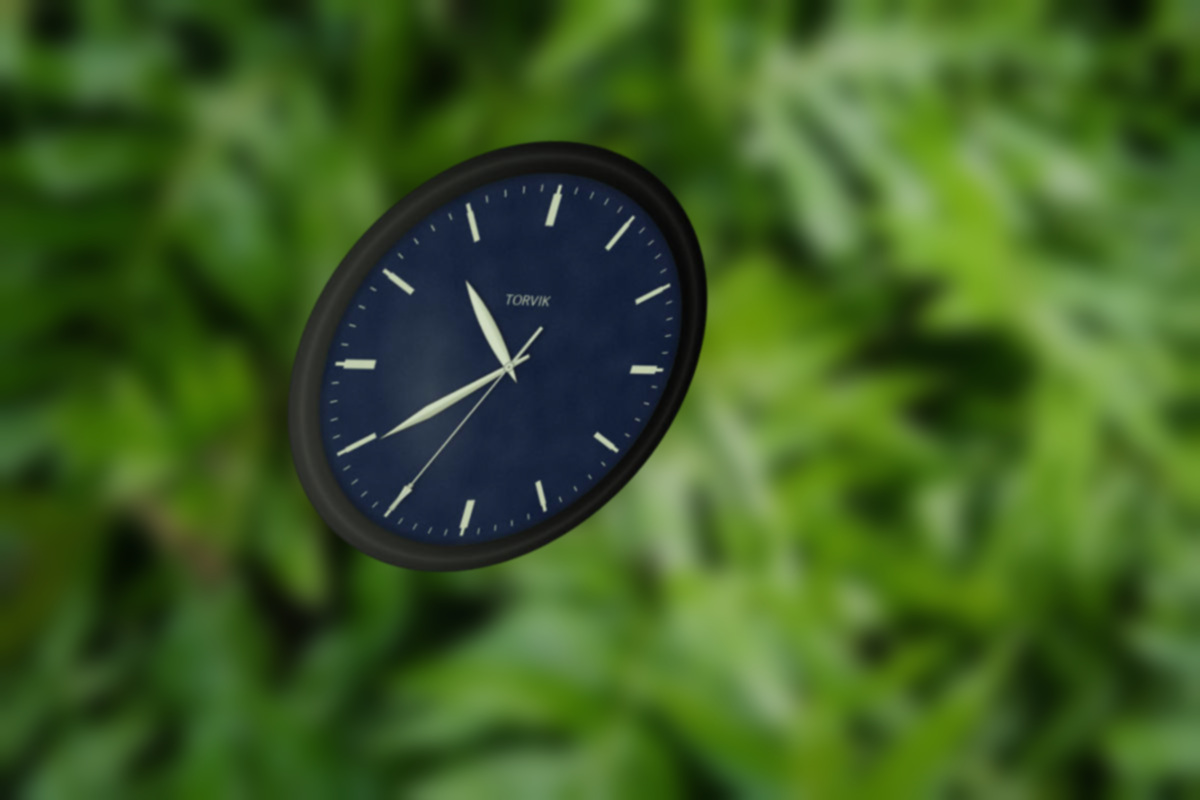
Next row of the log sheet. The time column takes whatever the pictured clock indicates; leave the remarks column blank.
10:39:35
